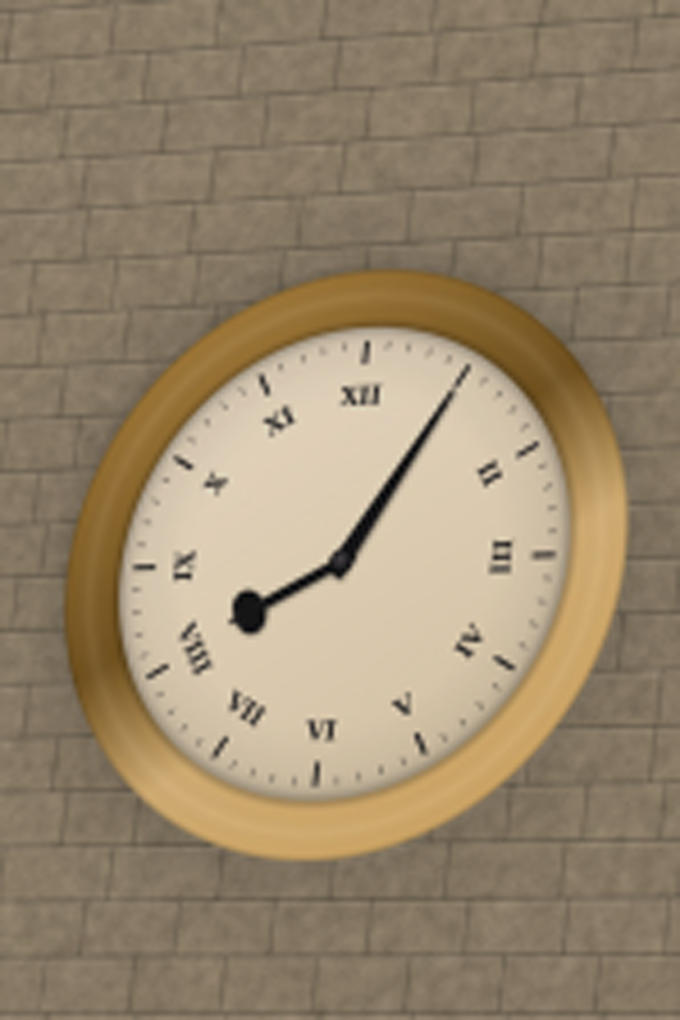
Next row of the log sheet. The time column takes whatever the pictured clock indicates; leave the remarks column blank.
8:05
